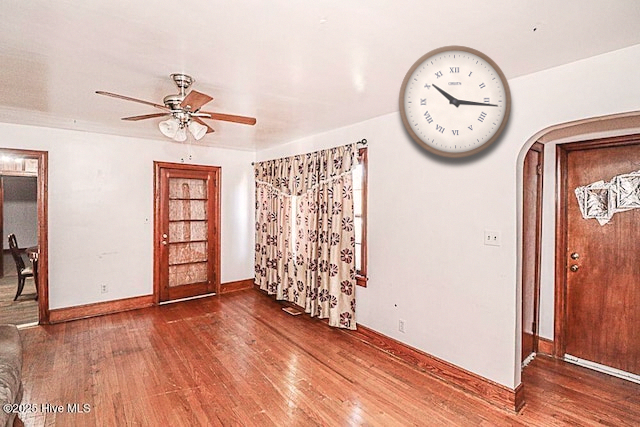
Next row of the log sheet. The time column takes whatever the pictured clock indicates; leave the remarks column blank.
10:16
